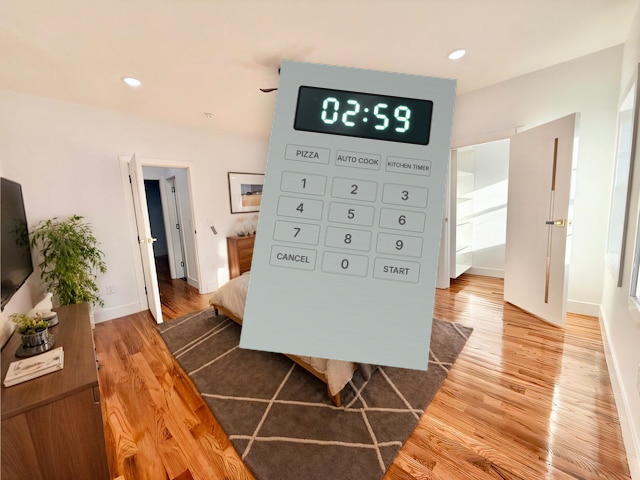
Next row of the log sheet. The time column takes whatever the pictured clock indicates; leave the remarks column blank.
2:59
